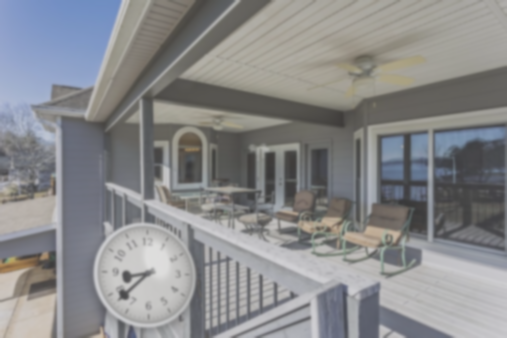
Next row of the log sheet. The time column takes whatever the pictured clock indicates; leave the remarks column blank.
8:38
